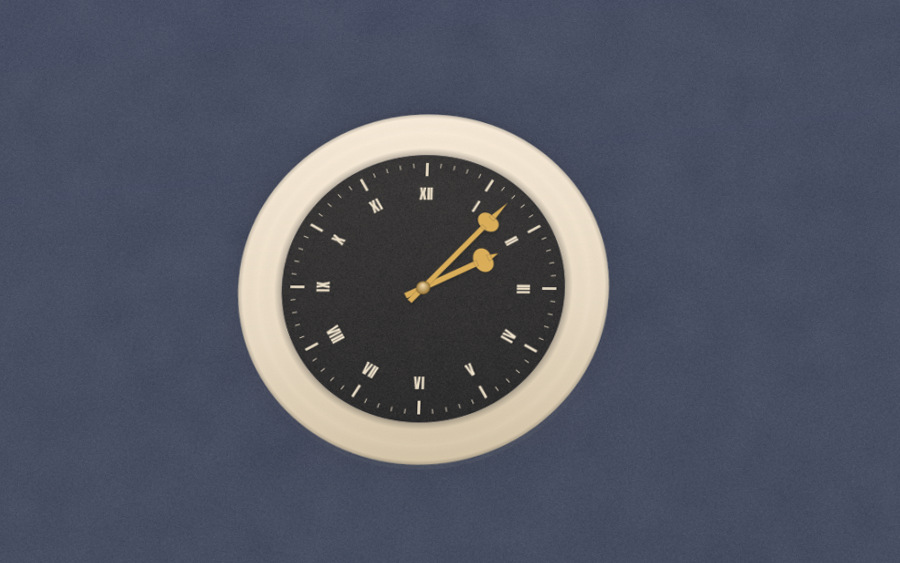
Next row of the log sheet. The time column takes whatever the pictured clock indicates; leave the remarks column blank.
2:07
